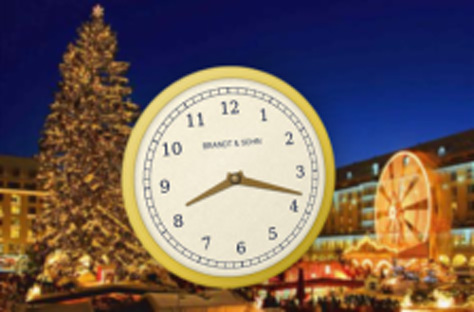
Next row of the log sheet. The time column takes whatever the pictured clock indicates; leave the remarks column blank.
8:18
